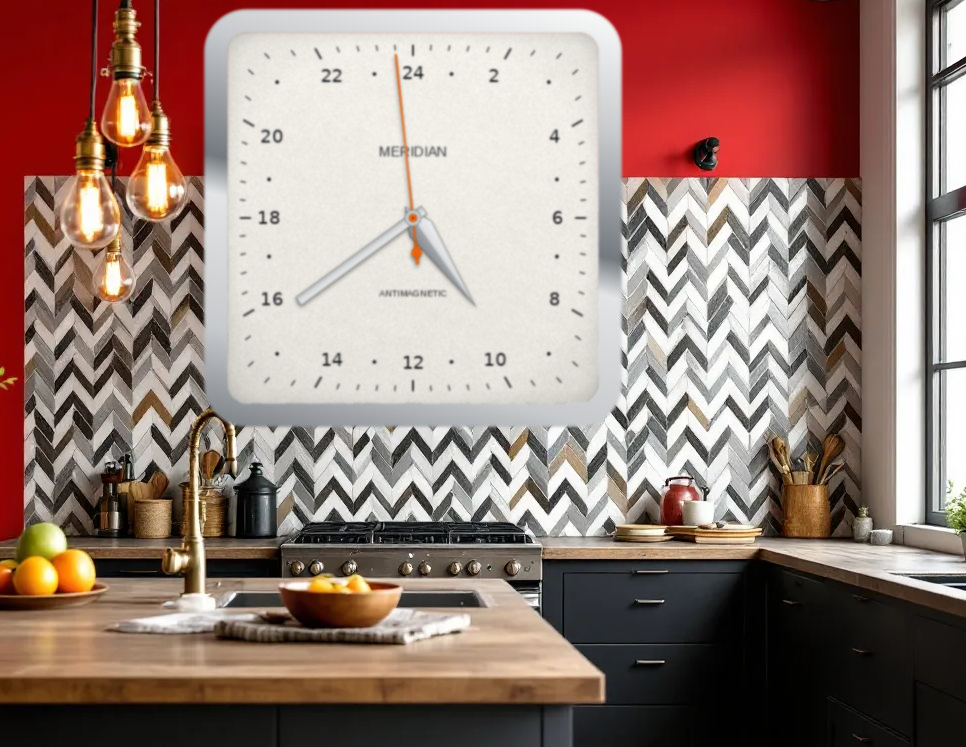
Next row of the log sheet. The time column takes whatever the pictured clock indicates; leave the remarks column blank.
9:38:59
